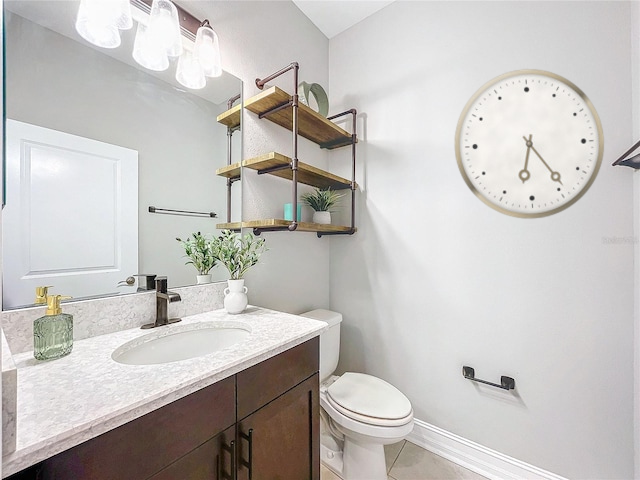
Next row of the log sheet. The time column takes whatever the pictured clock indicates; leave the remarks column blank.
6:24
